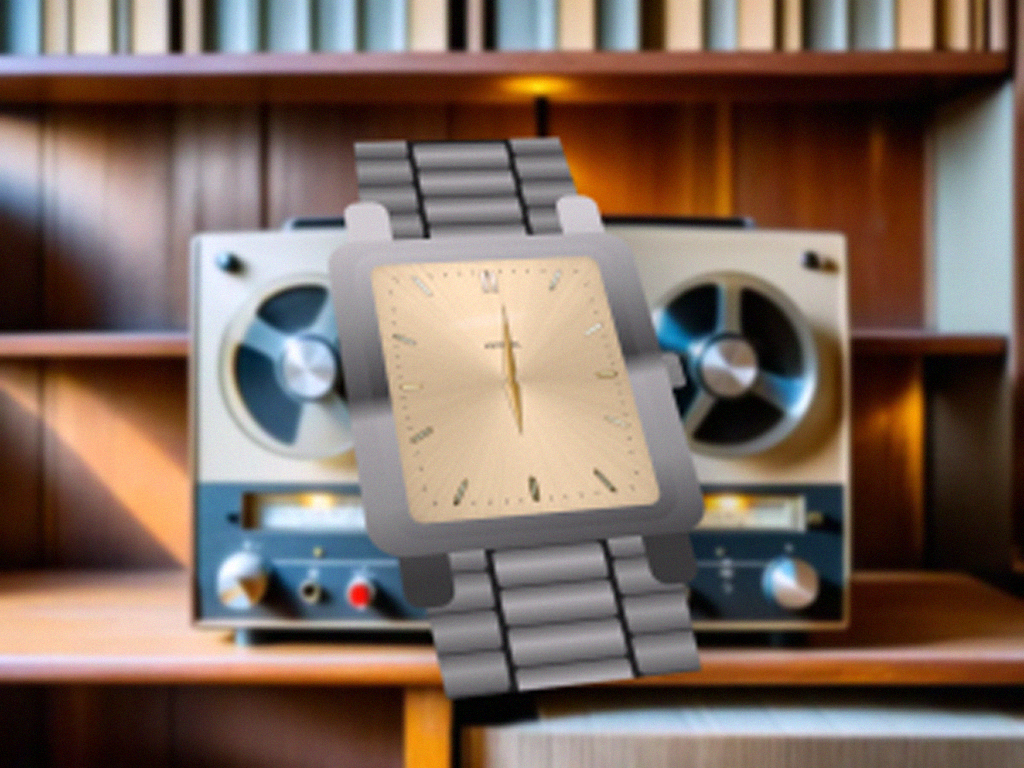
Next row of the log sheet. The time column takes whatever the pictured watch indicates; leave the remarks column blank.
6:01
